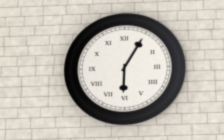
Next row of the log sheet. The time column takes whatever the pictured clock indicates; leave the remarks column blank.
6:05
